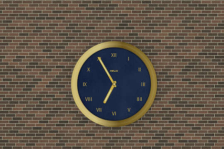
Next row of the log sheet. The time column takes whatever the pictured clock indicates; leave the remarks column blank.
6:55
